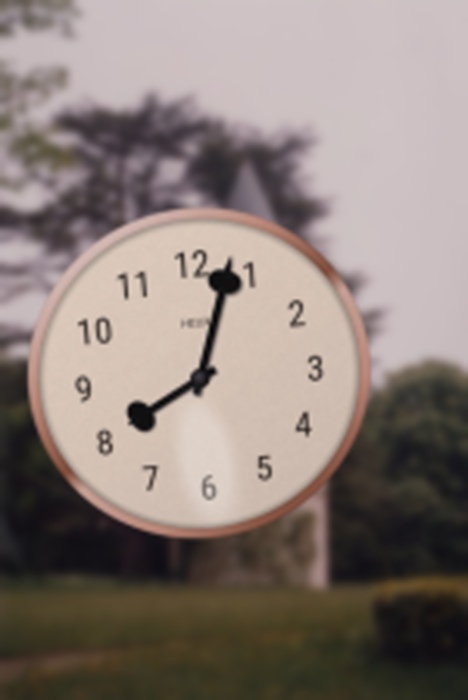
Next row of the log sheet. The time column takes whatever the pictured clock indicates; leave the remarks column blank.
8:03
